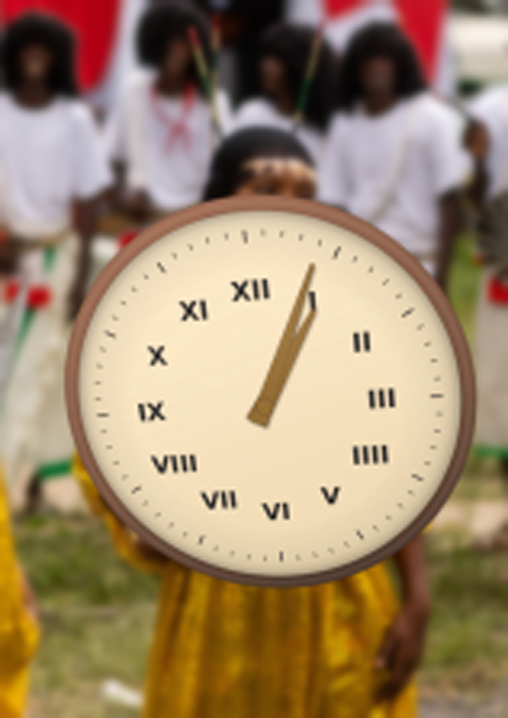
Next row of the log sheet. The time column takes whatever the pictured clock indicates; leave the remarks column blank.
1:04
